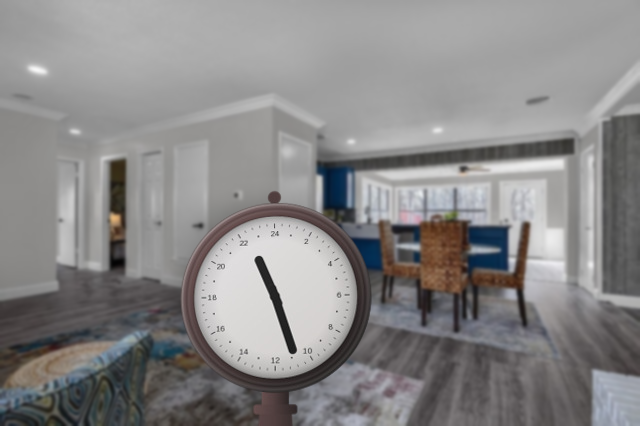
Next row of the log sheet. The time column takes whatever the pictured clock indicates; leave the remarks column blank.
22:27
